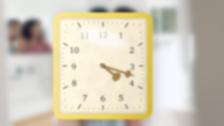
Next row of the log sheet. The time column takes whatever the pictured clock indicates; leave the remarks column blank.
4:18
